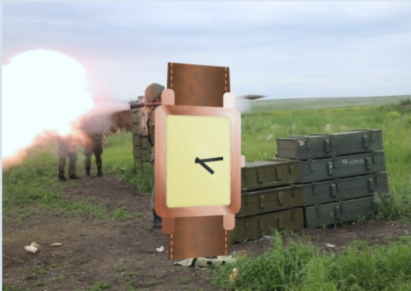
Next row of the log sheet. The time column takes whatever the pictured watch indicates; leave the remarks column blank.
4:14
